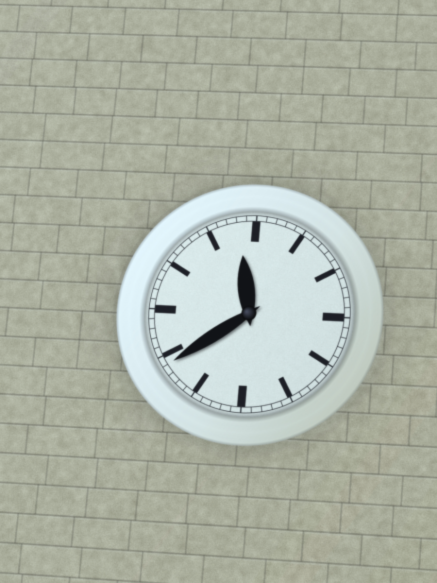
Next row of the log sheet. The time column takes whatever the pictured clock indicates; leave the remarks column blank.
11:39
